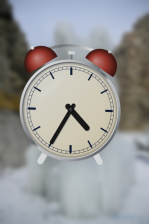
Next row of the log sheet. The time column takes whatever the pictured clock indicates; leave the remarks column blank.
4:35
